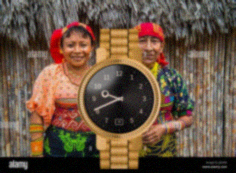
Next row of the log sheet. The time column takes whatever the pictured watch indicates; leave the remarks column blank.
9:41
